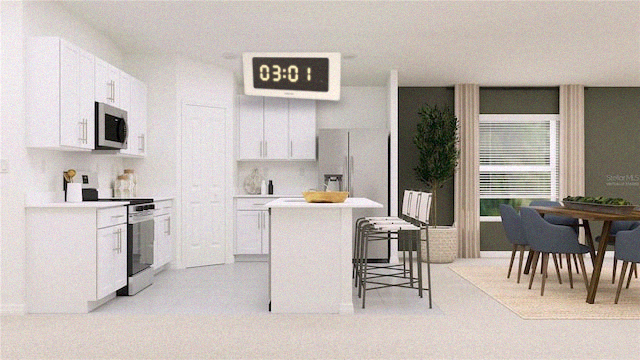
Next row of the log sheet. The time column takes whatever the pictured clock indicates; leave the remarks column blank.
3:01
